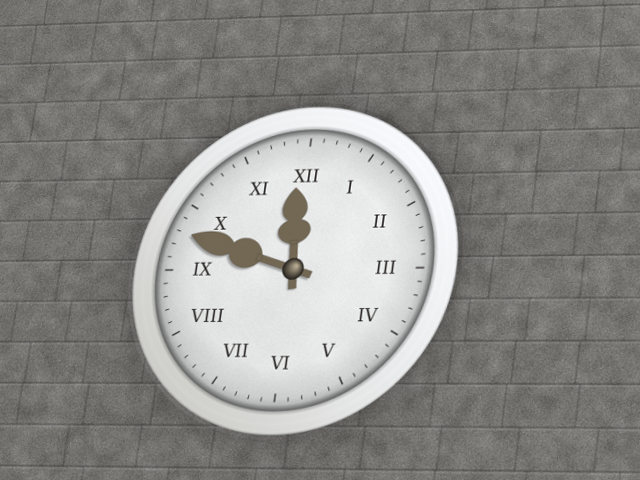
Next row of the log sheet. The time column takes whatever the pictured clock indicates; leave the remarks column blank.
11:48
